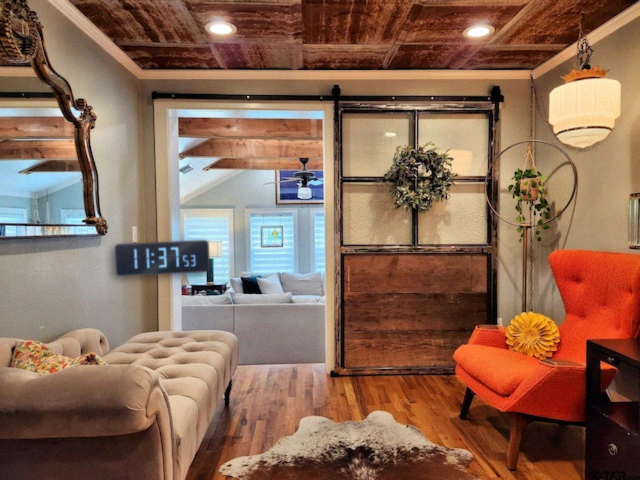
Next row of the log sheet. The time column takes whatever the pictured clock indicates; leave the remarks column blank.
11:37:53
